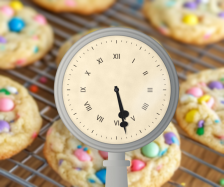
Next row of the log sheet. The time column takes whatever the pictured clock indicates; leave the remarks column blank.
5:28
